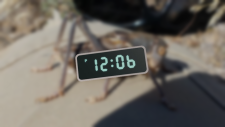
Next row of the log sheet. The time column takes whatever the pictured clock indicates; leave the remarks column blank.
12:06
